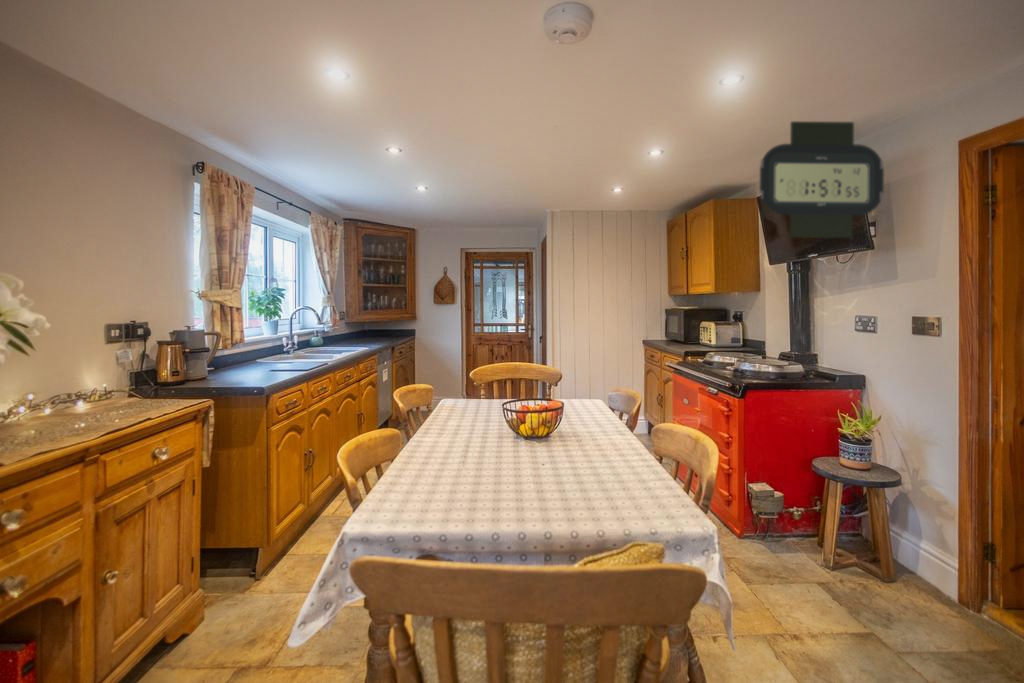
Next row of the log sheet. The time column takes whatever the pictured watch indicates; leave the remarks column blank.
1:57:55
